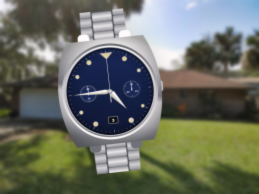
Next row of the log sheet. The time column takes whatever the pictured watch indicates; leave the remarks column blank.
4:45
